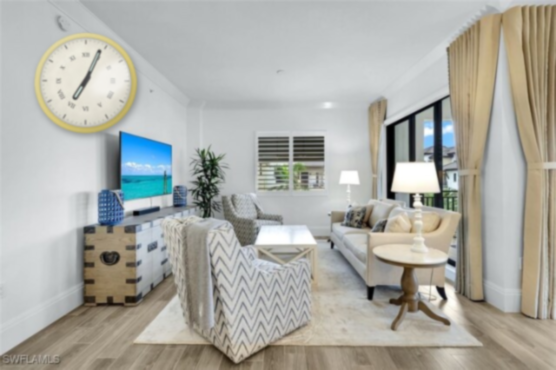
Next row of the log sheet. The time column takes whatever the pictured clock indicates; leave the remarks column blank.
7:04
